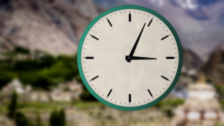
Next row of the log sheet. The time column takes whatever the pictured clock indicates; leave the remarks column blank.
3:04
